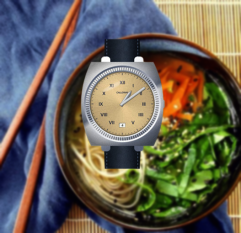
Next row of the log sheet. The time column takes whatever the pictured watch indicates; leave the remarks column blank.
1:09
